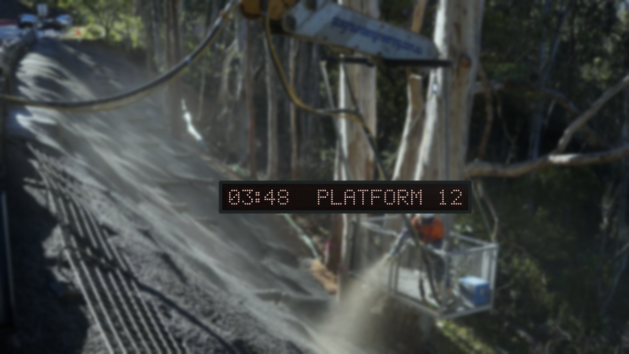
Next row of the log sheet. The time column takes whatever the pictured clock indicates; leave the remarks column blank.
3:48
